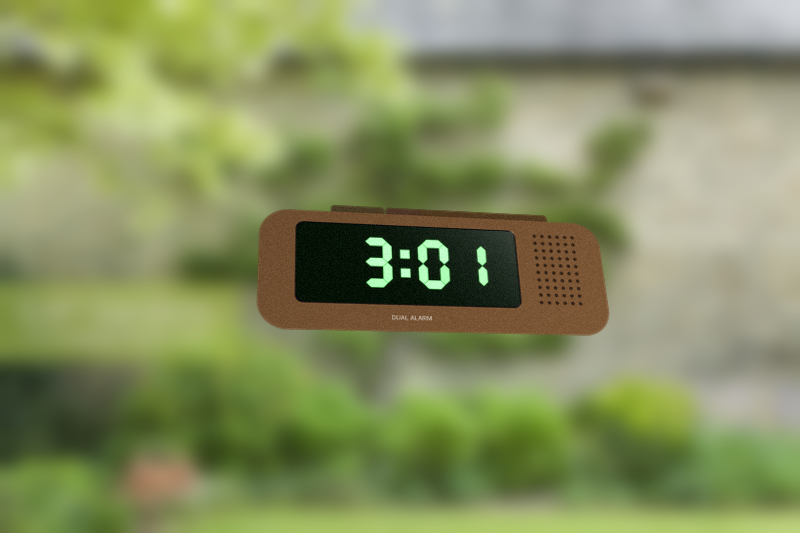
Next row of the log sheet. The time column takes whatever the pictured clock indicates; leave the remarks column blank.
3:01
